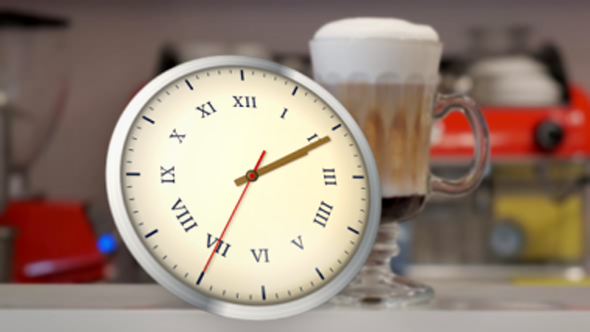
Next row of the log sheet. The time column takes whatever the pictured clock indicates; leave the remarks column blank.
2:10:35
